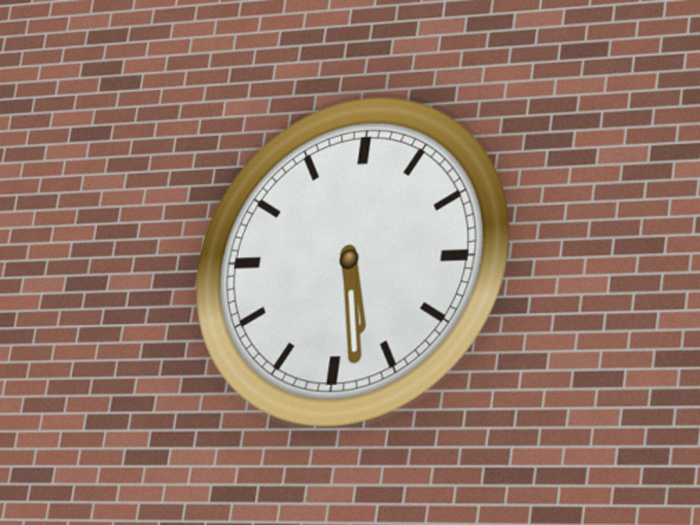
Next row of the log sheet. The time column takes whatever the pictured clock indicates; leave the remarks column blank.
5:28
